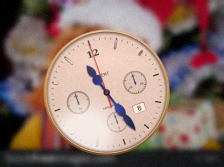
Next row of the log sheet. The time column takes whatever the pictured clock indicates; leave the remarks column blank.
11:27
